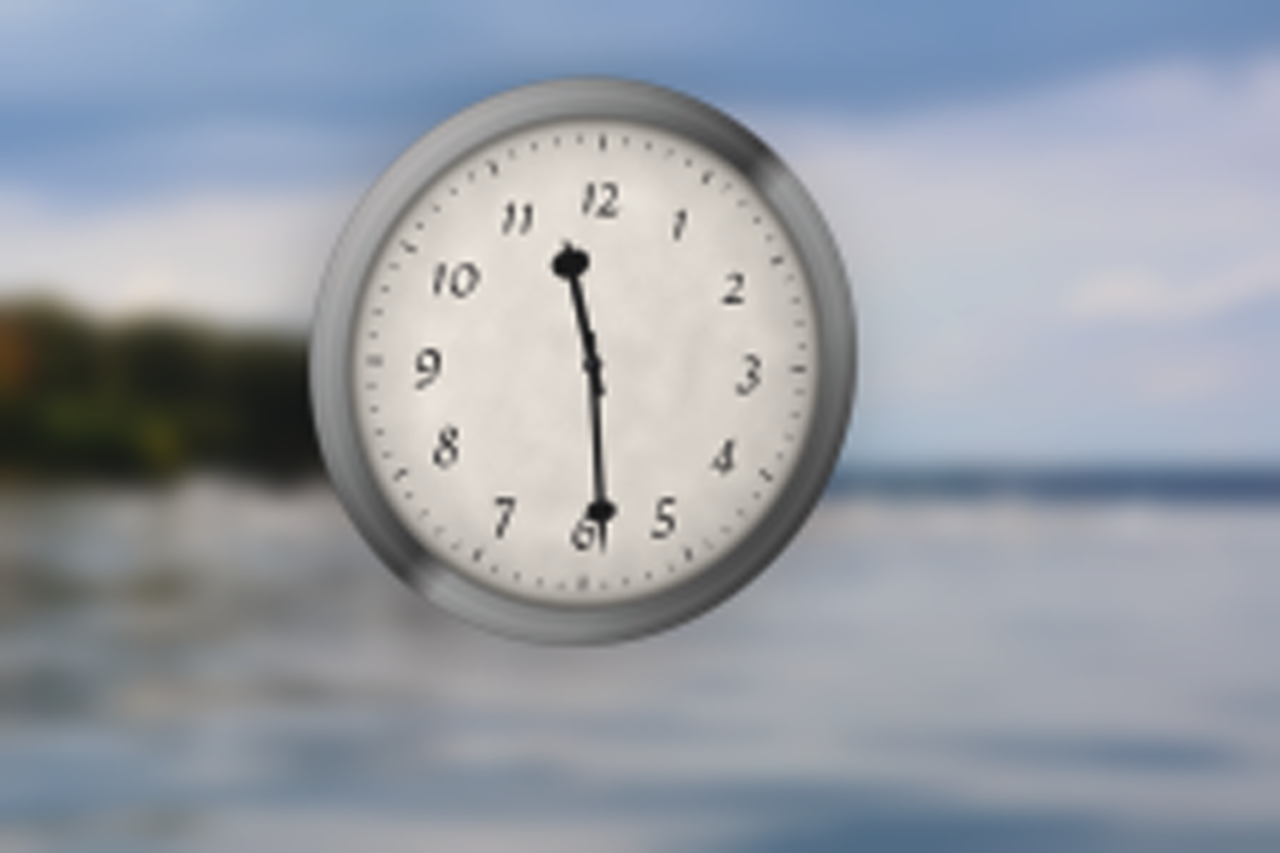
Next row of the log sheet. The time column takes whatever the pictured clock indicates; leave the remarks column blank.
11:29
